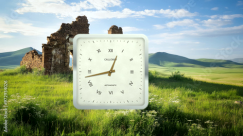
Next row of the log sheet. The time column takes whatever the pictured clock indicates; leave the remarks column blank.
12:43
